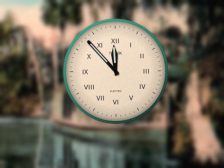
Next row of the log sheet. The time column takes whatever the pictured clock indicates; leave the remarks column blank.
11:53
